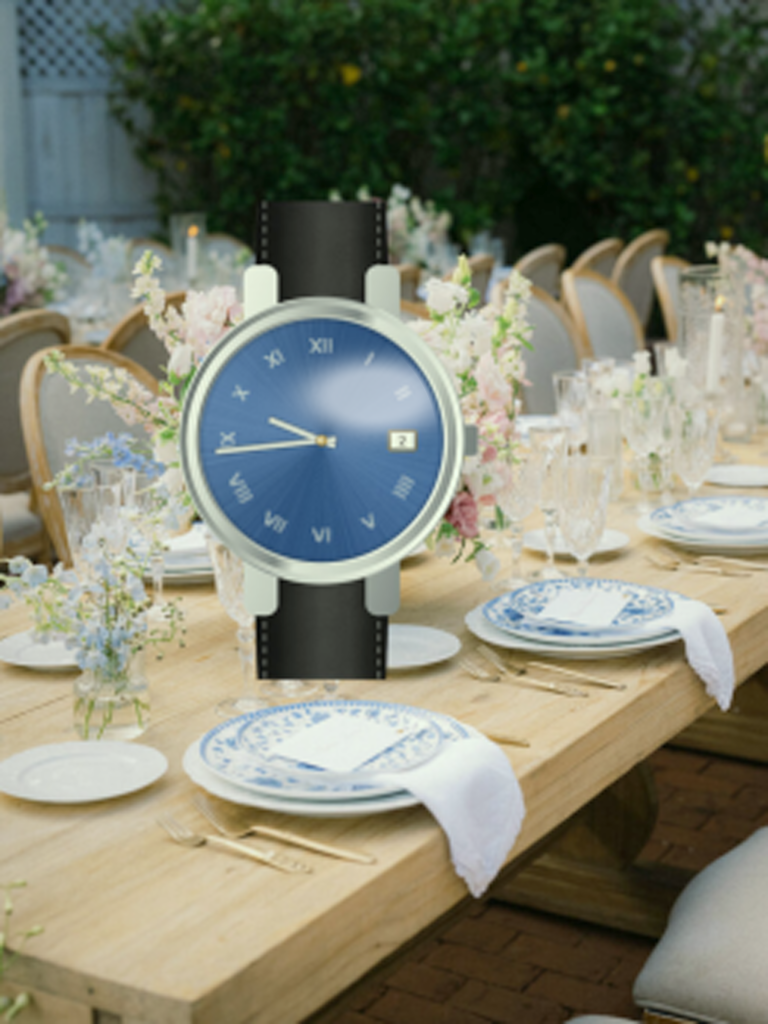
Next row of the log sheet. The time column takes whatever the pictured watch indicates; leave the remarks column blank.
9:44
